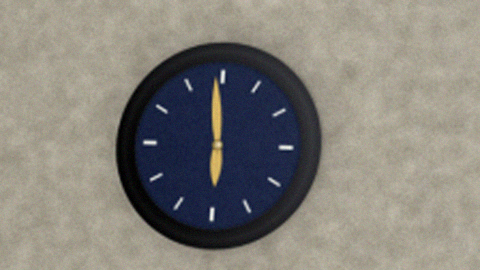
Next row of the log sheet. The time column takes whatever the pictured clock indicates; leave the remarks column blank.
5:59
